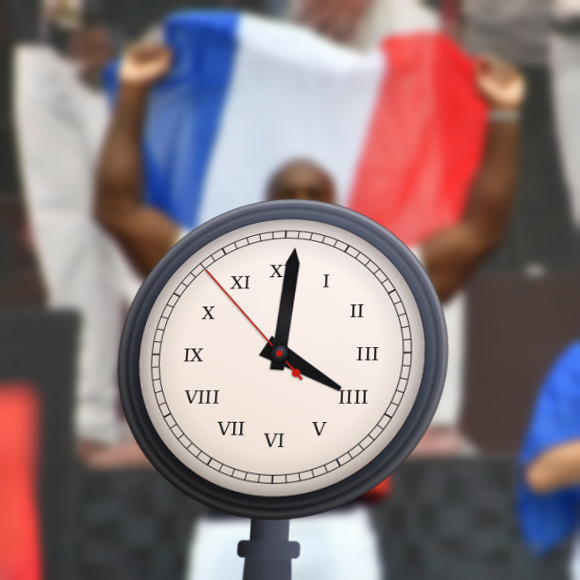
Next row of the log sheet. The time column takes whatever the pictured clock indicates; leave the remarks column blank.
4:00:53
